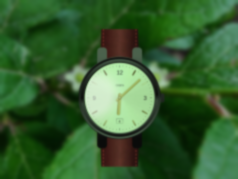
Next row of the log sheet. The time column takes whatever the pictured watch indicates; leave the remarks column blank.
6:08
